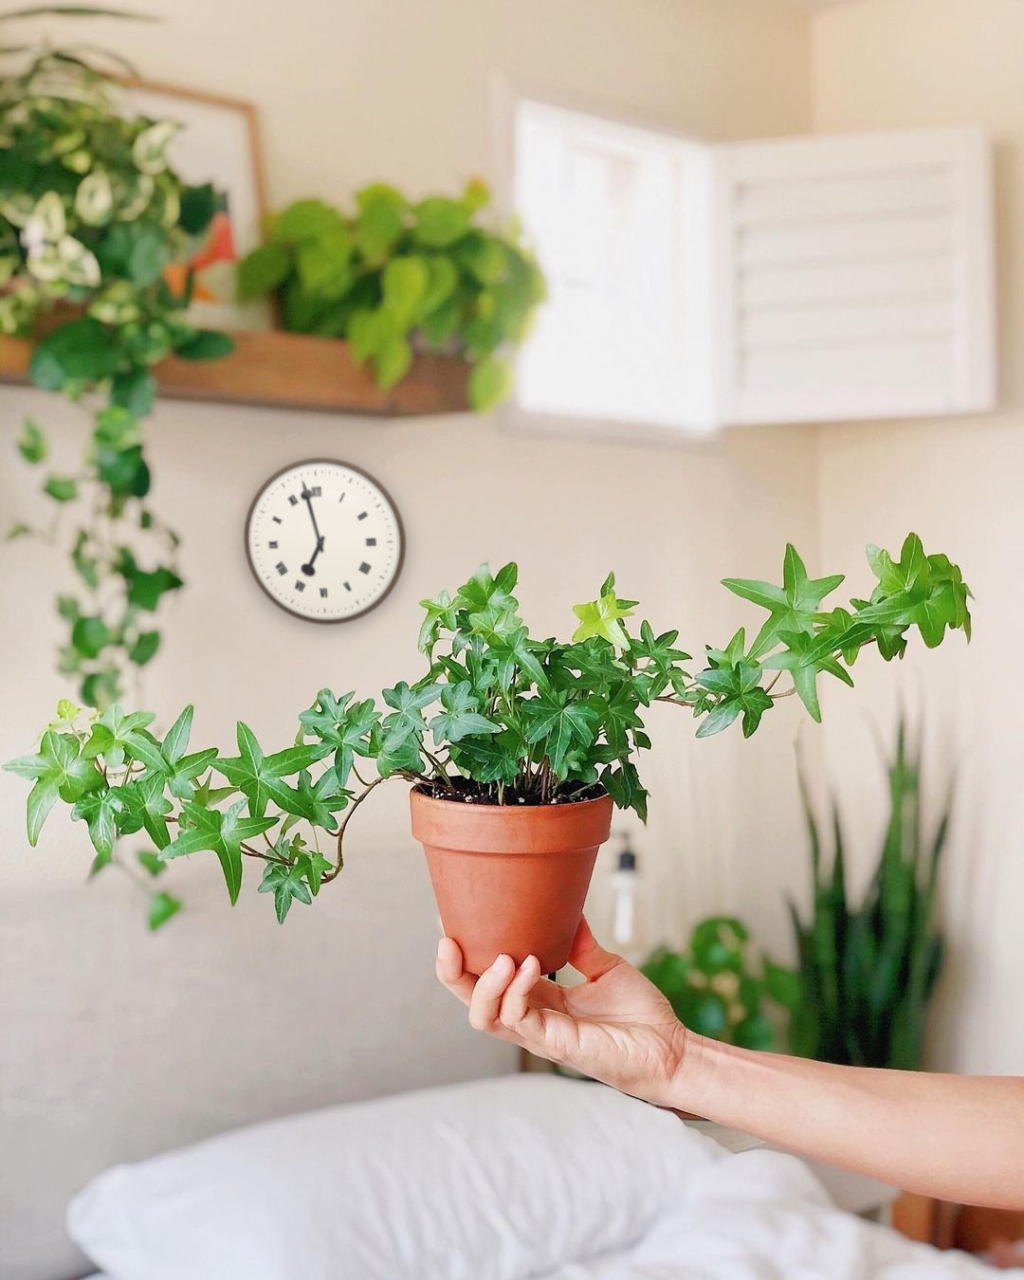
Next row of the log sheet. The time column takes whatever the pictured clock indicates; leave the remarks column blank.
6:58
